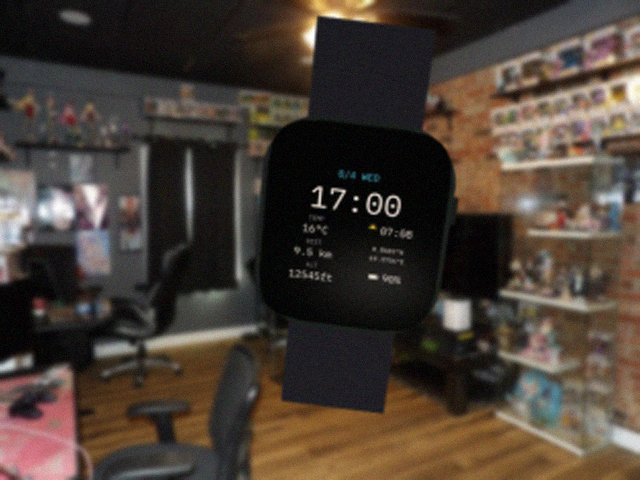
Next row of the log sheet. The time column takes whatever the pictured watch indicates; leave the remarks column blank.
17:00
